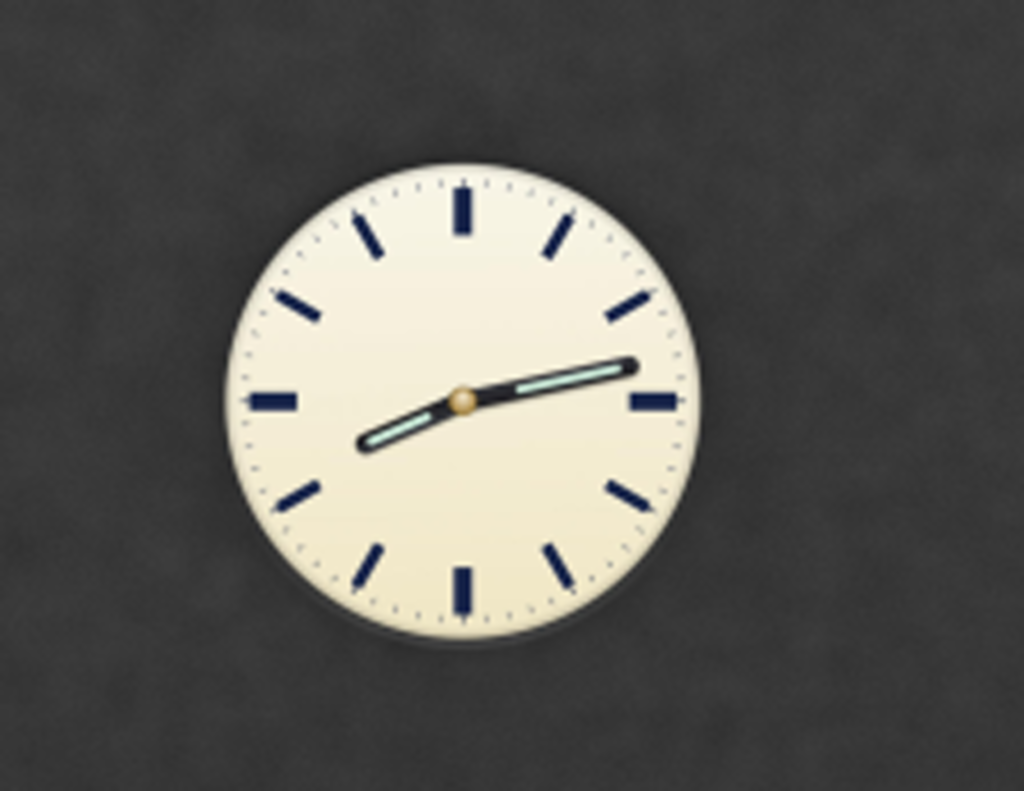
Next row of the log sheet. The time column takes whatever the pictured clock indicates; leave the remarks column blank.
8:13
